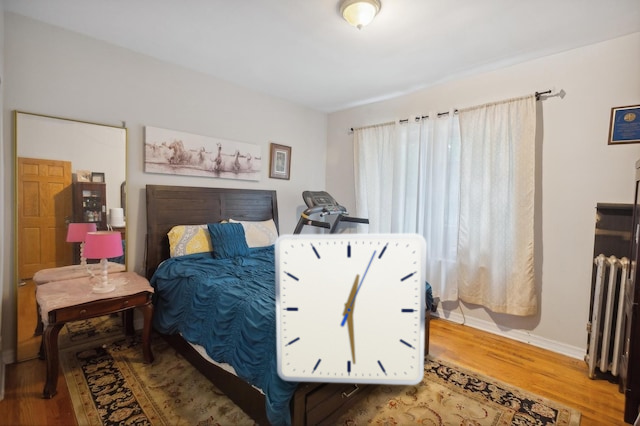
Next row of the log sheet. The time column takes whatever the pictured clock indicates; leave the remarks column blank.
12:29:04
